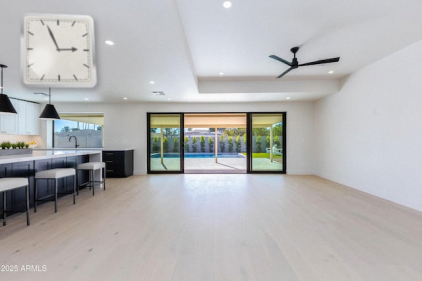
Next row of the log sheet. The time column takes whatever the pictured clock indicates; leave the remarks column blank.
2:56
